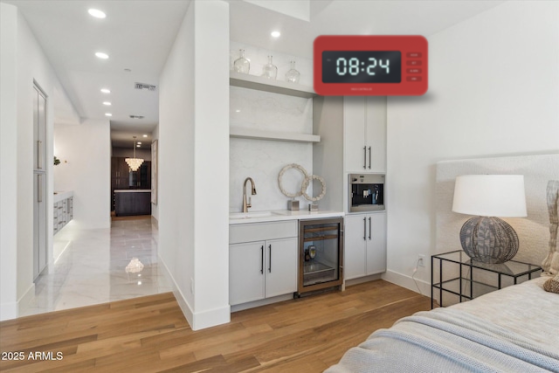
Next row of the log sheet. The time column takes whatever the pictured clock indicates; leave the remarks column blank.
8:24
